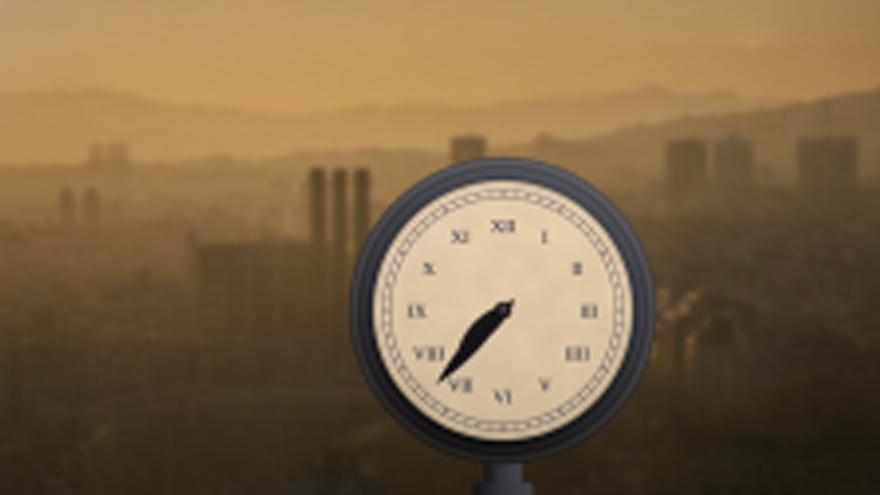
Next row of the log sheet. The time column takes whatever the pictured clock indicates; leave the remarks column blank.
7:37
